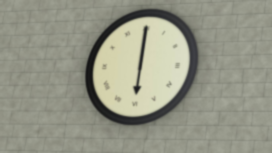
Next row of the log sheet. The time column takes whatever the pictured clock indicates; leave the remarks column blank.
6:00
